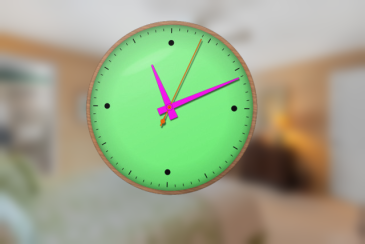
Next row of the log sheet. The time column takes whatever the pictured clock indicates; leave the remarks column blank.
11:11:04
